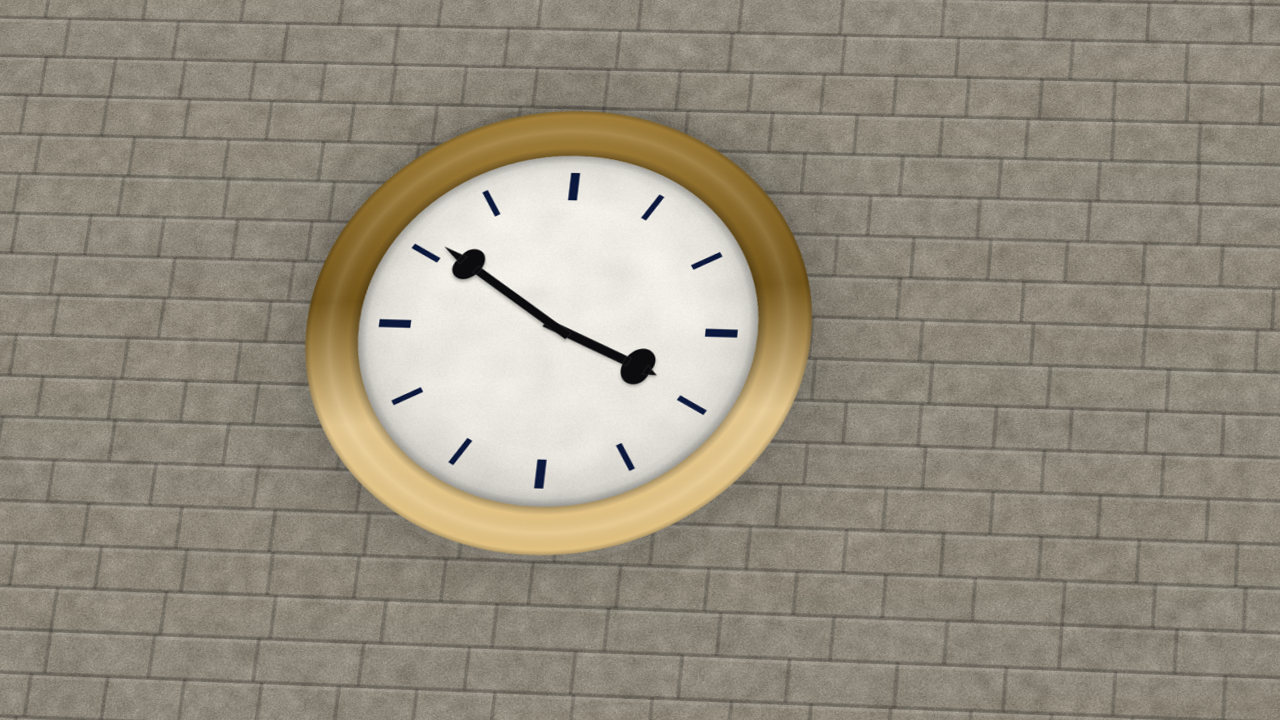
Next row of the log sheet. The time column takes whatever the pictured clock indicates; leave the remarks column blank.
3:51
